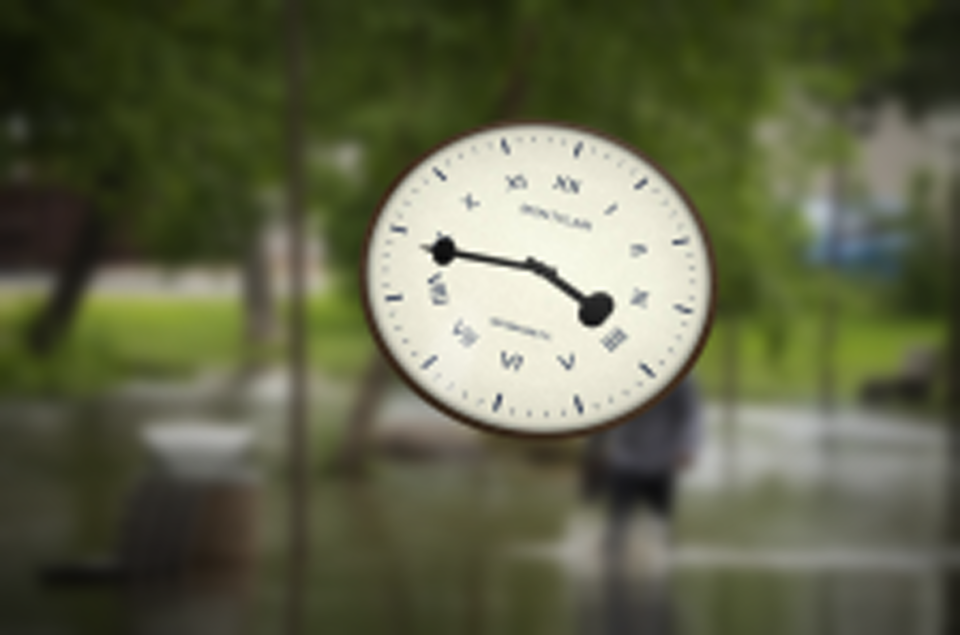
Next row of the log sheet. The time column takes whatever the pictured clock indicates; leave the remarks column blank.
3:44
